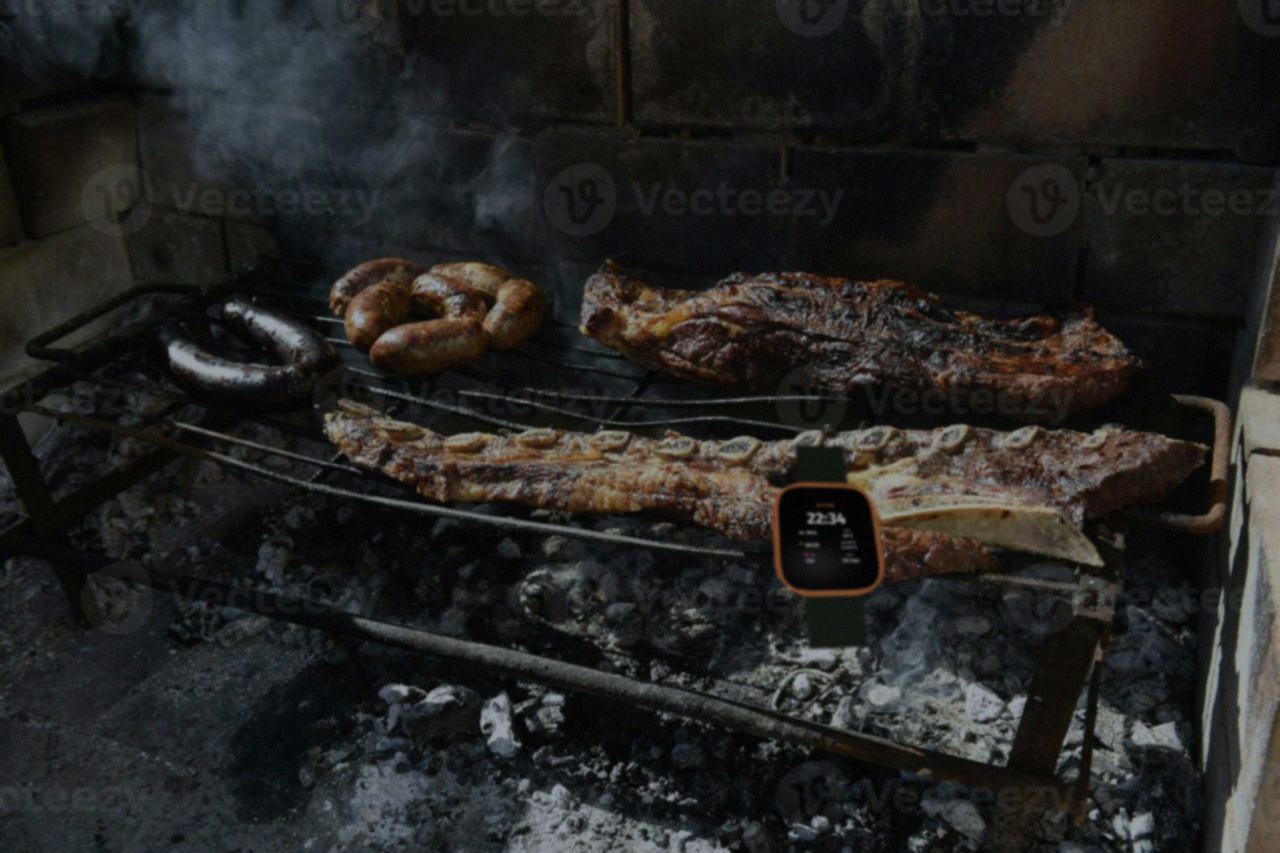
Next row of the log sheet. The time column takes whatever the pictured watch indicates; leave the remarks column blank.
22:34
